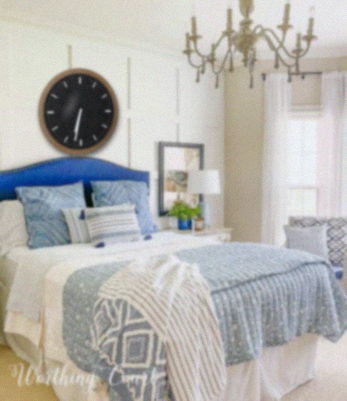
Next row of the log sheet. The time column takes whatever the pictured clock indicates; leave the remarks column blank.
6:32
